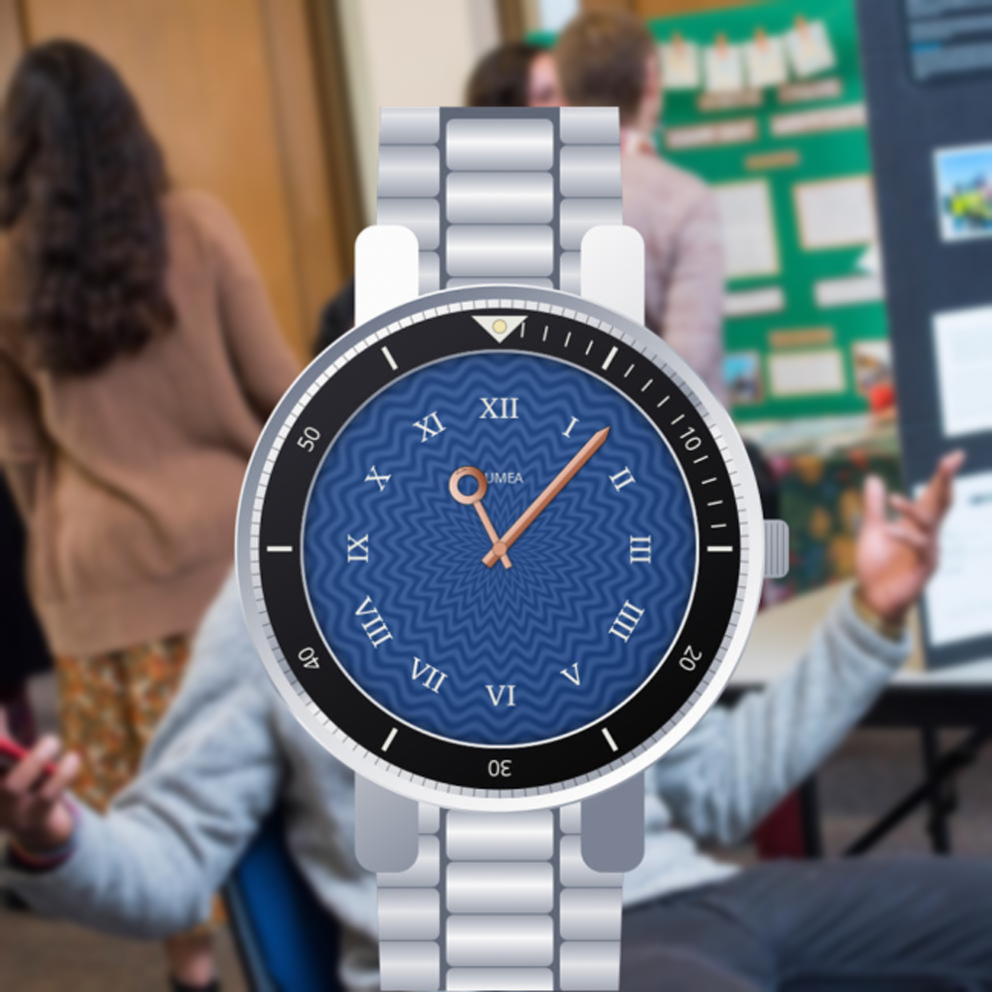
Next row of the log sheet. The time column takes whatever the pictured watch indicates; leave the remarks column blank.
11:07
